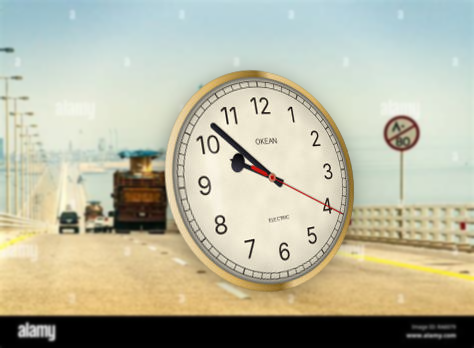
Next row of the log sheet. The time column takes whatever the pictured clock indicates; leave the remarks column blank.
9:52:20
